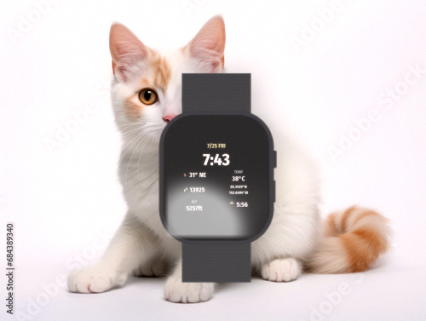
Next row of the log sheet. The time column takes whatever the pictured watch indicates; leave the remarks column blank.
7:43
